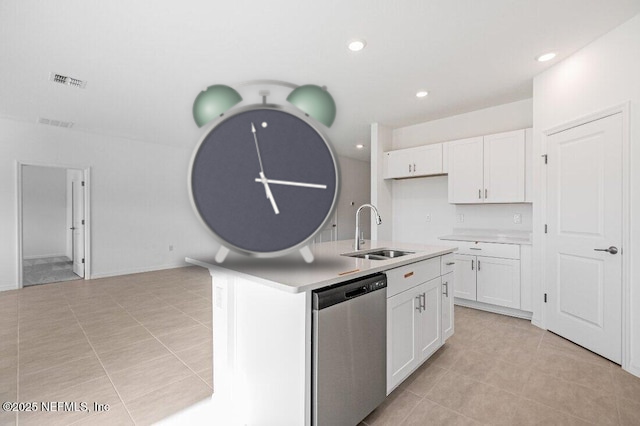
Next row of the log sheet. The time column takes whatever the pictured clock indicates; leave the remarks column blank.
5:15:58
